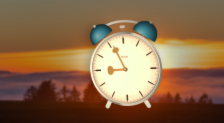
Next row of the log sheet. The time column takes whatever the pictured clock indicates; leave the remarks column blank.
8:56
